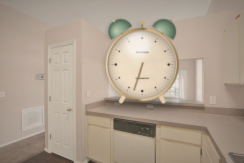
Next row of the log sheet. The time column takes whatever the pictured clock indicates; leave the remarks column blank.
6:33
